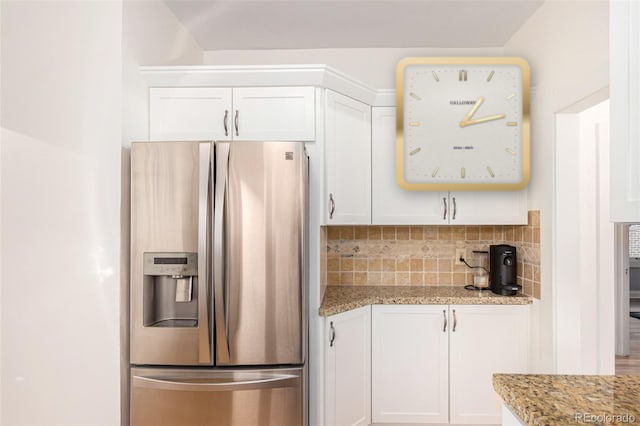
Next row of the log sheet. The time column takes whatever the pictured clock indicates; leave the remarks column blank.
1:13
